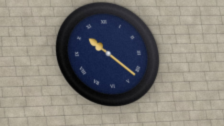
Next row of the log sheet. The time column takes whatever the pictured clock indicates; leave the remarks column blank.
10:22
